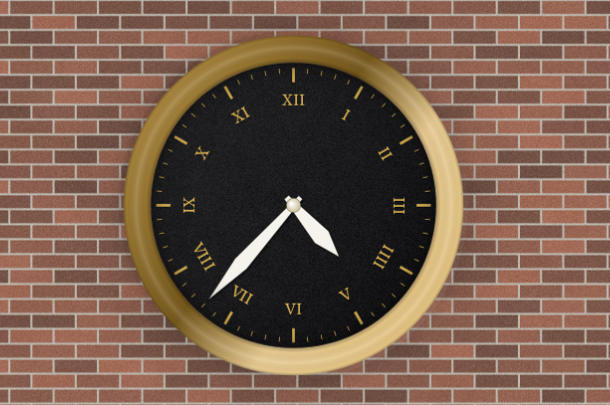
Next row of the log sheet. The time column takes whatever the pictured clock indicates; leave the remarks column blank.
4:37
